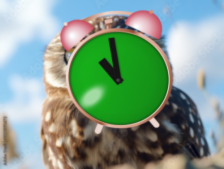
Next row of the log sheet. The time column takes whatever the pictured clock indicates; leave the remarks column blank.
11:00
